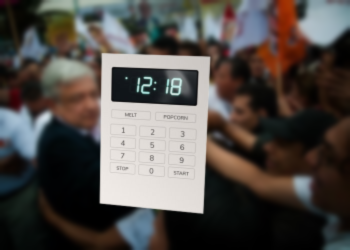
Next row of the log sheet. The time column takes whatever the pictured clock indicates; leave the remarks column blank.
12:18
